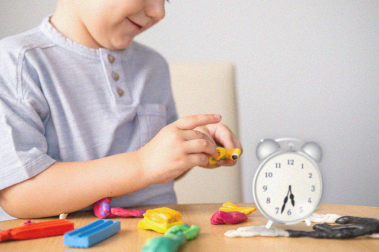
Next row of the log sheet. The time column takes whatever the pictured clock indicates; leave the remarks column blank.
5:33
